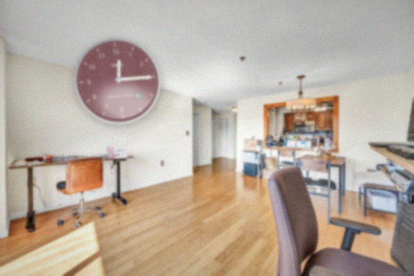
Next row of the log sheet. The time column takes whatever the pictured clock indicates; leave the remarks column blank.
12:15
